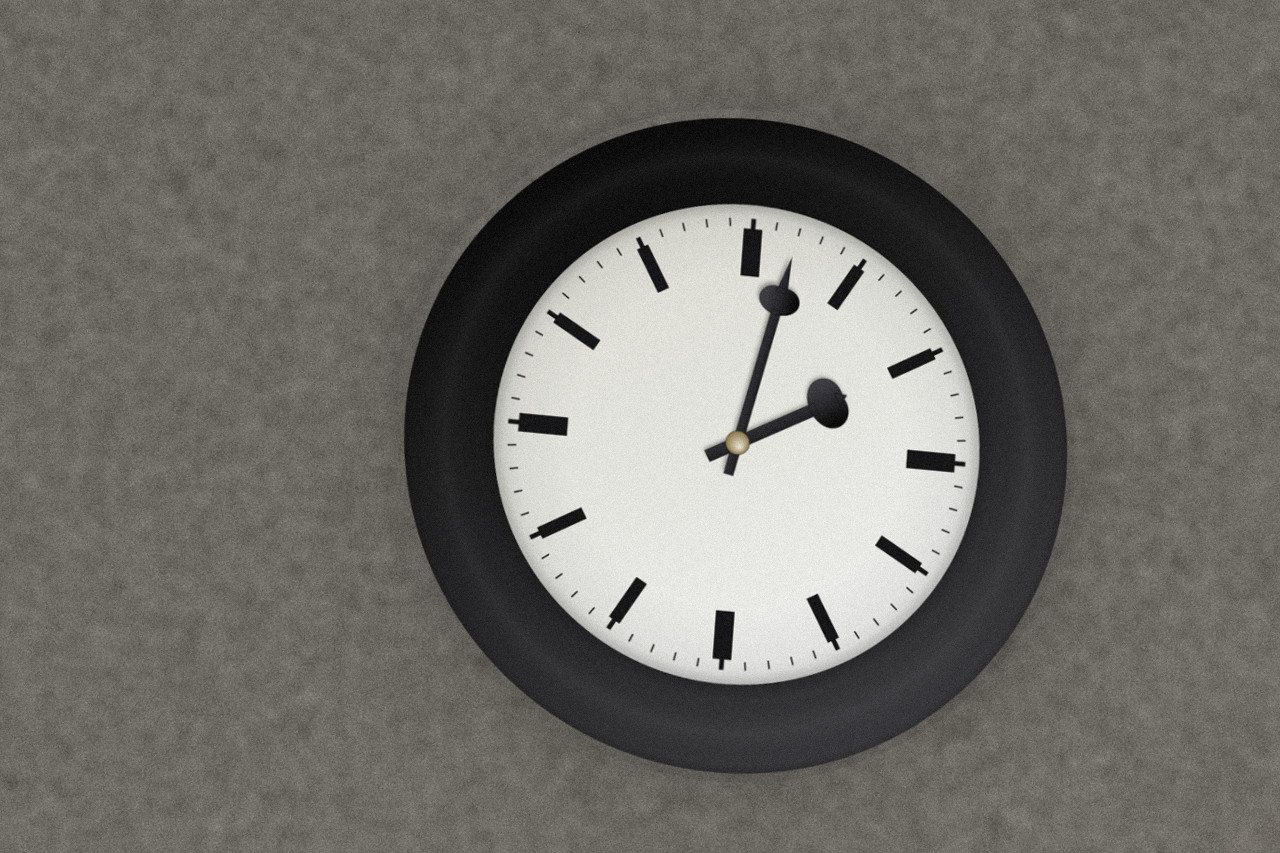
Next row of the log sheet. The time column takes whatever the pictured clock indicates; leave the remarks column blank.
2:02
